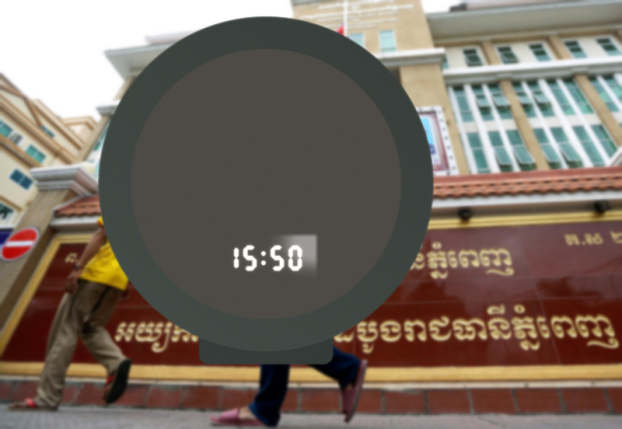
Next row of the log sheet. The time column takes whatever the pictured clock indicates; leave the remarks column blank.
15:50
